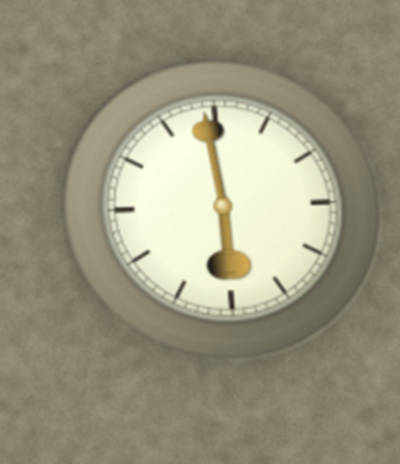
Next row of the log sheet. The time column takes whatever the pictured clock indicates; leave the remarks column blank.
5:59
